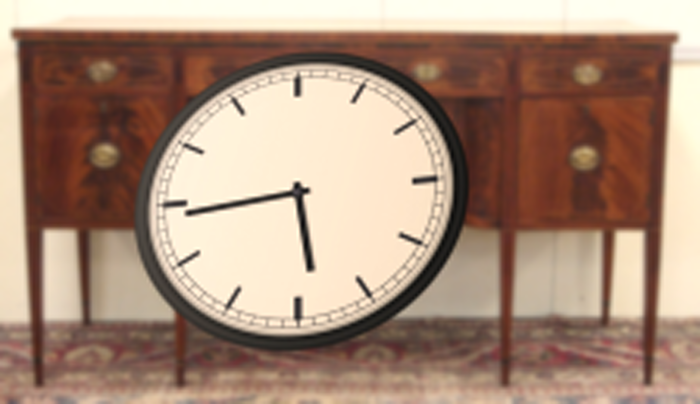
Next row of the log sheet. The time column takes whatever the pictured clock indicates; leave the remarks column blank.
5:44
